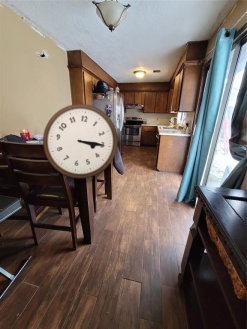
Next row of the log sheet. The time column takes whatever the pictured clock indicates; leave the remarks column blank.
3:15
